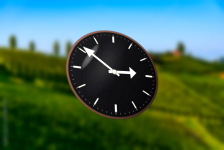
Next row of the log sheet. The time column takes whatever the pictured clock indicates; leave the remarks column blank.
2:51
